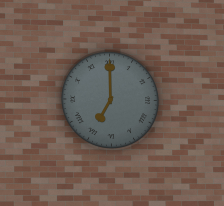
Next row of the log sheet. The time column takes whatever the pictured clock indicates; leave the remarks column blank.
7:00
